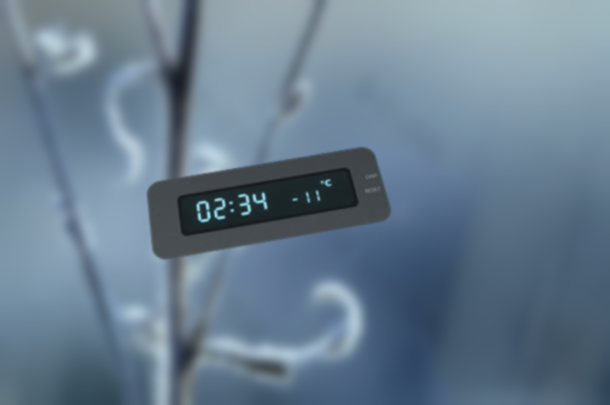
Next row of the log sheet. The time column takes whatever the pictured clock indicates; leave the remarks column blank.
2:34
